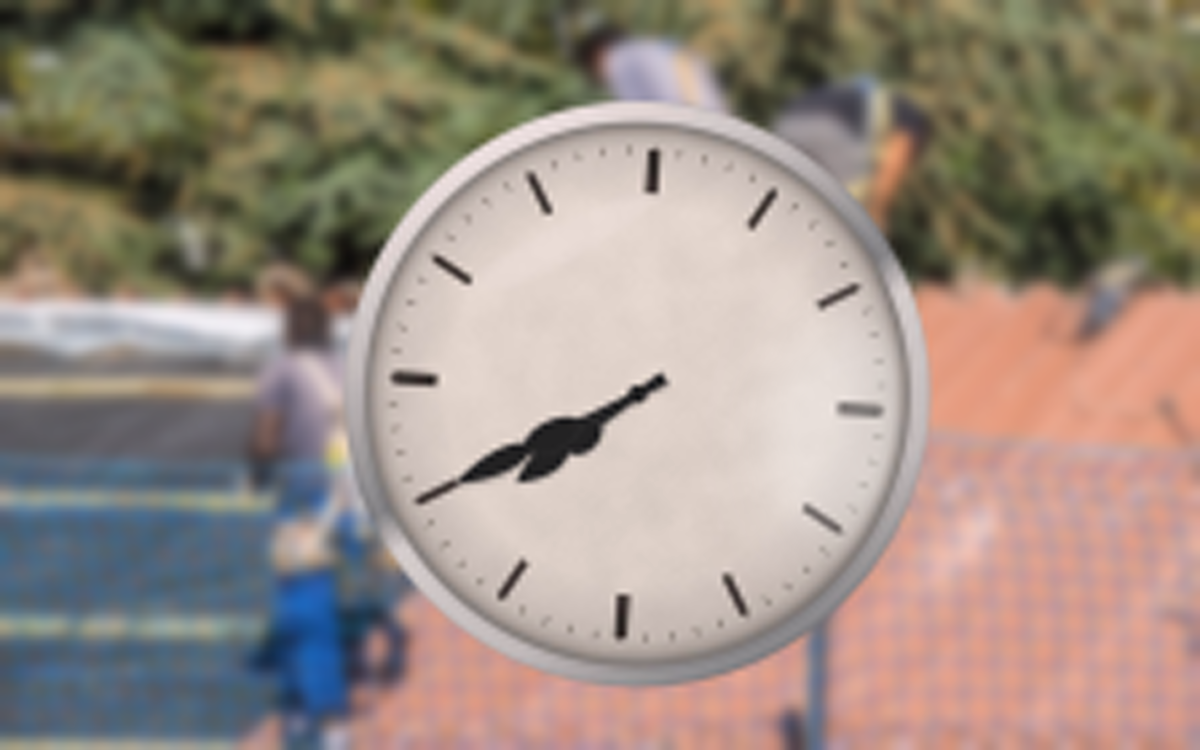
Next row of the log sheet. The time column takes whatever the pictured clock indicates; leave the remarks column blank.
7:40
